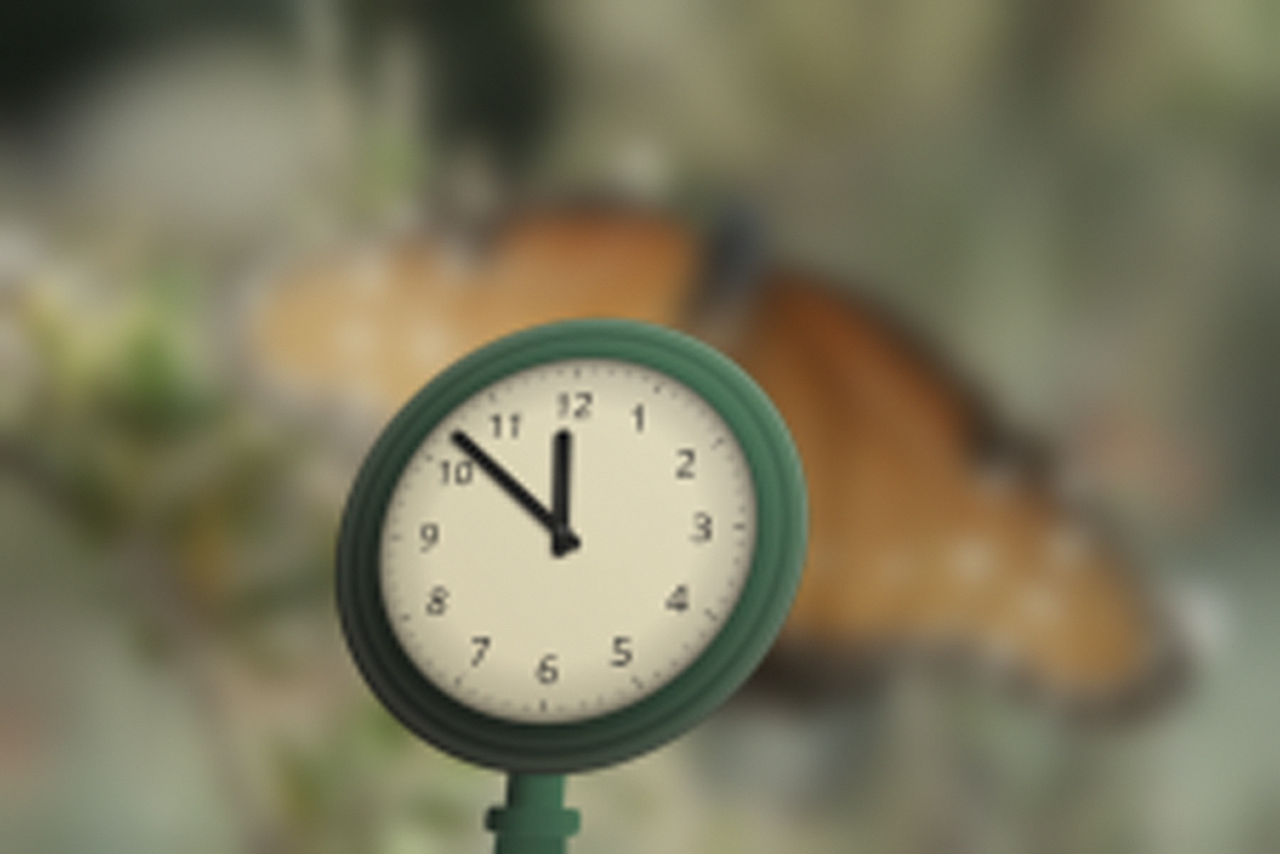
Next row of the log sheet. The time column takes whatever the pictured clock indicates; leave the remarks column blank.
11:52
